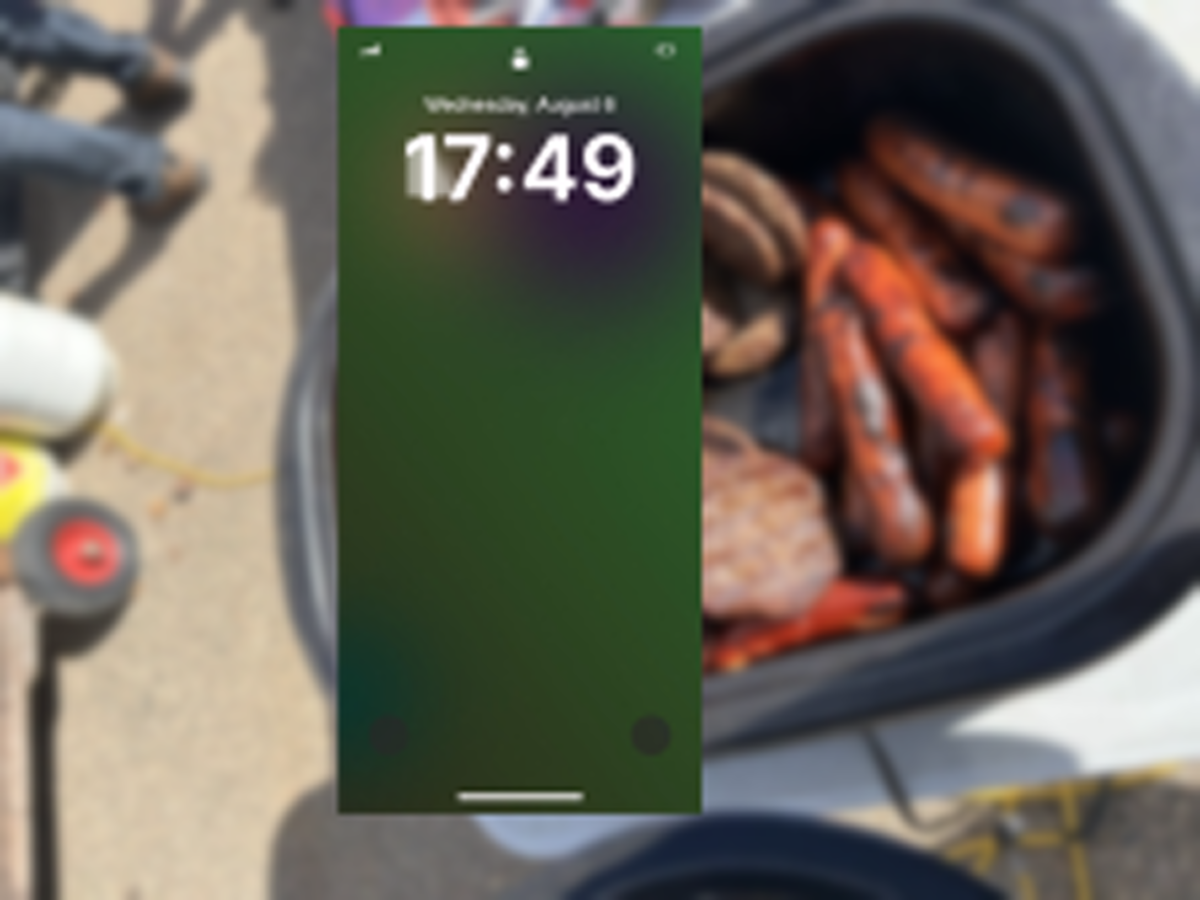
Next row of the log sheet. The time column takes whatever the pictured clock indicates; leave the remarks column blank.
17:49
